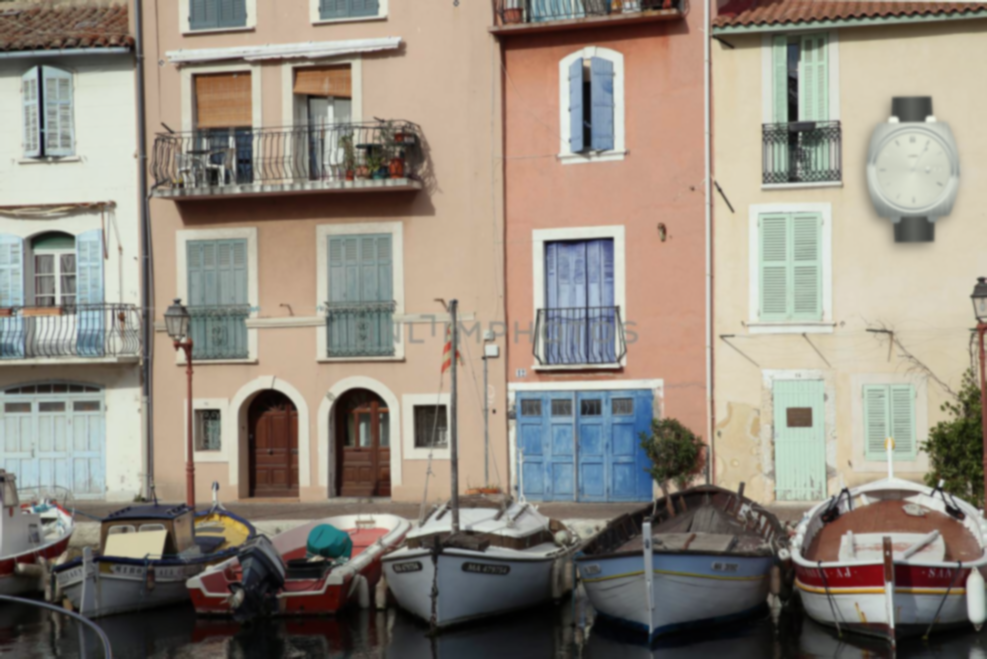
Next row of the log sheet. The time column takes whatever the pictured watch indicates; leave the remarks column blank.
3:05
